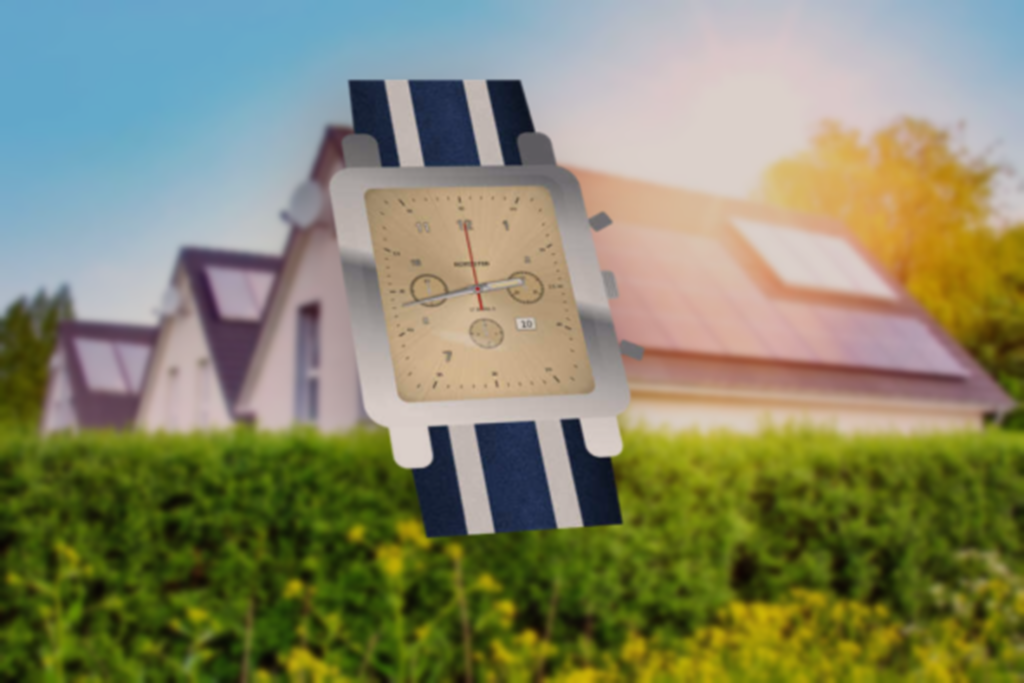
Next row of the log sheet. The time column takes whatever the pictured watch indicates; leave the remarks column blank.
2:43
